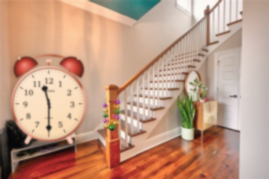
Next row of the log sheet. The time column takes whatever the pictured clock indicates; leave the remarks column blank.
11:30
